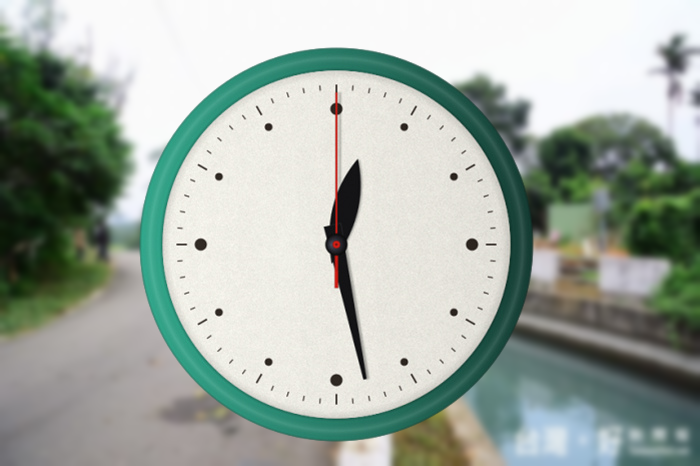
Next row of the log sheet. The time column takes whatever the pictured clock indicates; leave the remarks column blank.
12:28:00
